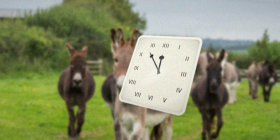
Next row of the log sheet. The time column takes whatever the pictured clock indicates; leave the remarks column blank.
11:53
